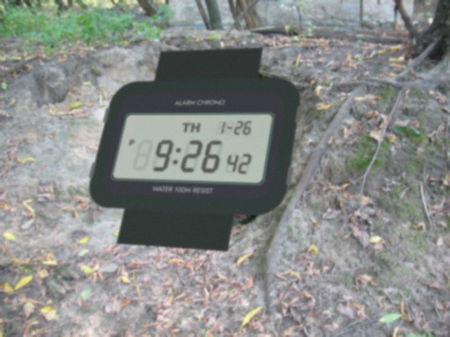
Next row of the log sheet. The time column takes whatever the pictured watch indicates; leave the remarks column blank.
9:26:42
